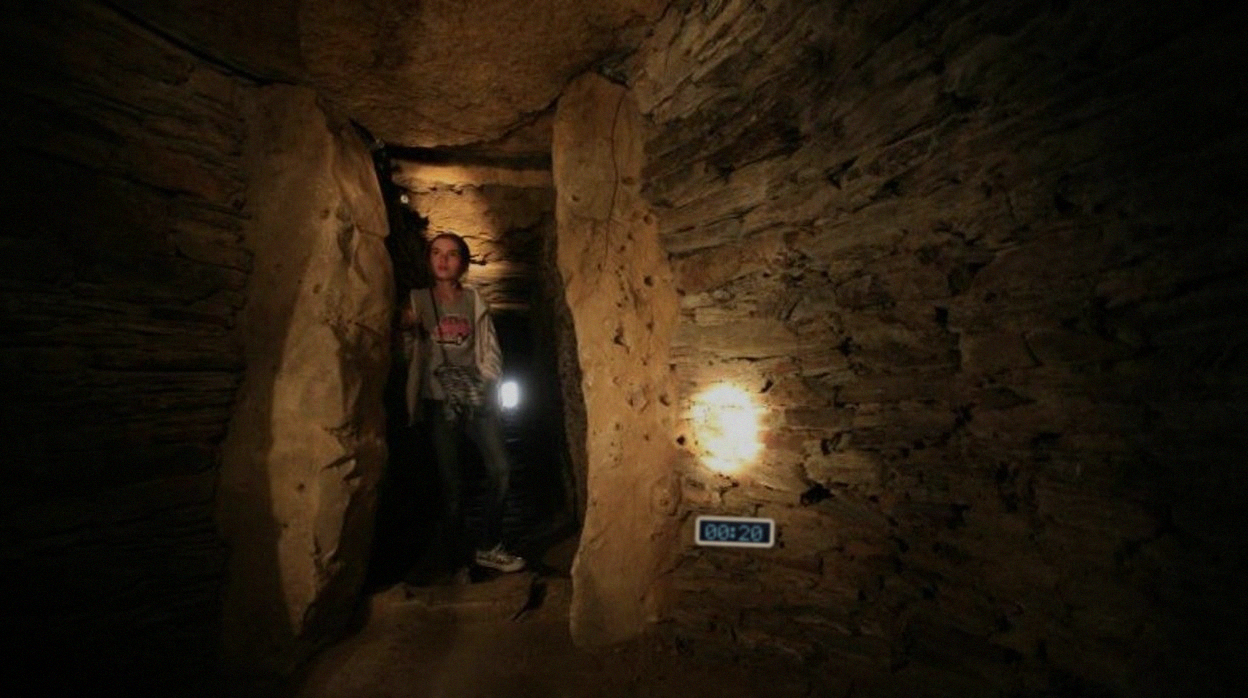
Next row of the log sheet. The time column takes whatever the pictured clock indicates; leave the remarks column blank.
0:20
